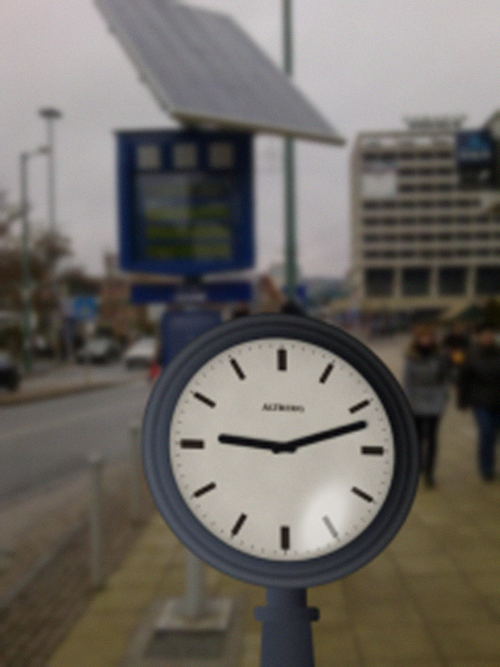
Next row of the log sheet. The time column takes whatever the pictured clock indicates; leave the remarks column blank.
9:12
